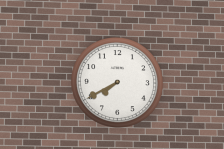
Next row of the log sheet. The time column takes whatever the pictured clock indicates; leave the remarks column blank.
7:40
